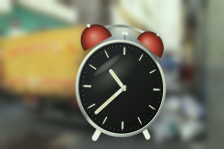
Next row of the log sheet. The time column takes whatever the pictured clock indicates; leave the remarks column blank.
10:38
